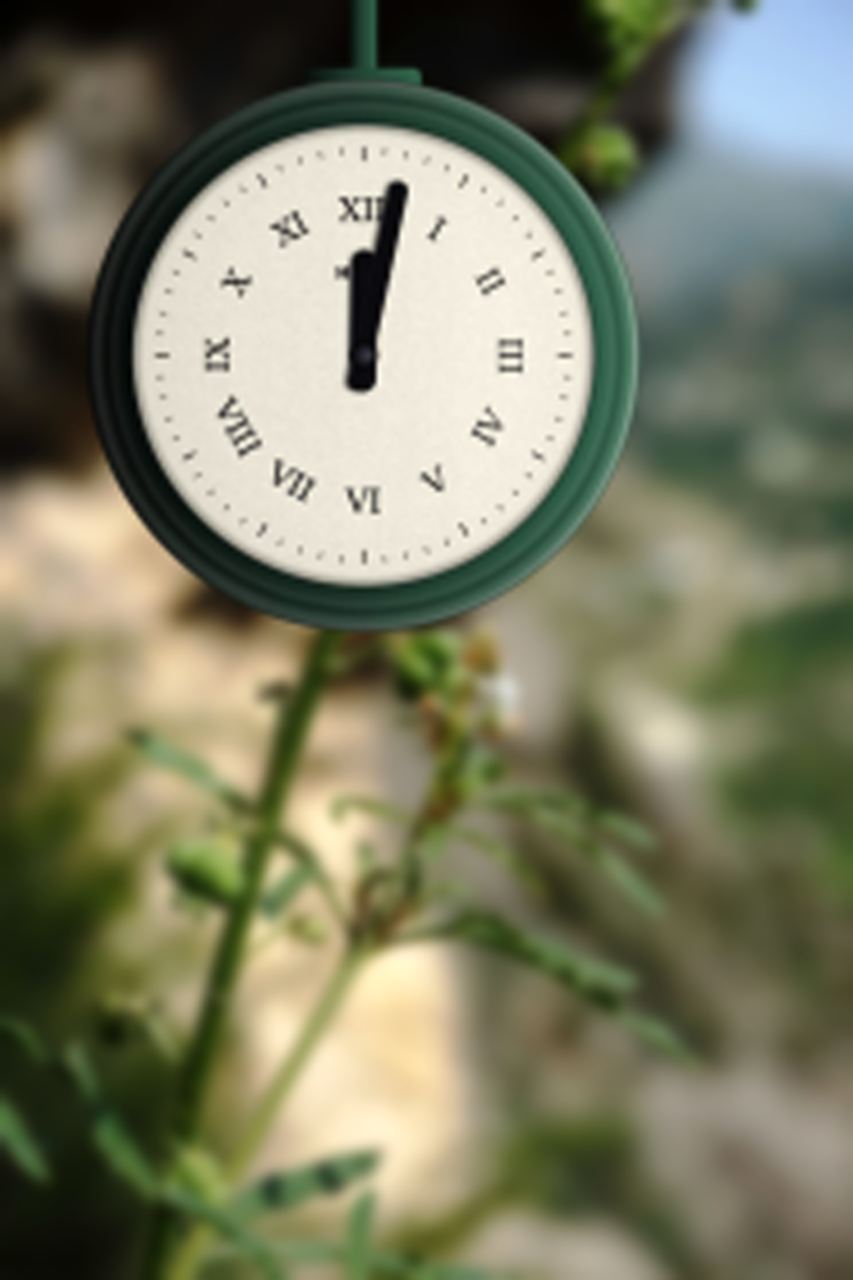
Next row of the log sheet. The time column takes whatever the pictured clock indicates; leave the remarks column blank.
12:02
